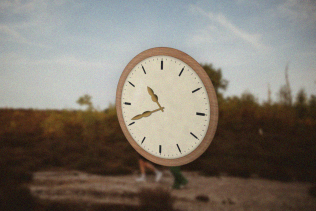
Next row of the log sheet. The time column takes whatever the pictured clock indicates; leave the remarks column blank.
10:41
